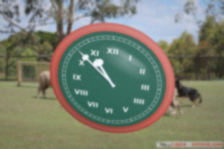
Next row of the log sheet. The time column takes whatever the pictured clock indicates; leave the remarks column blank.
10:52
